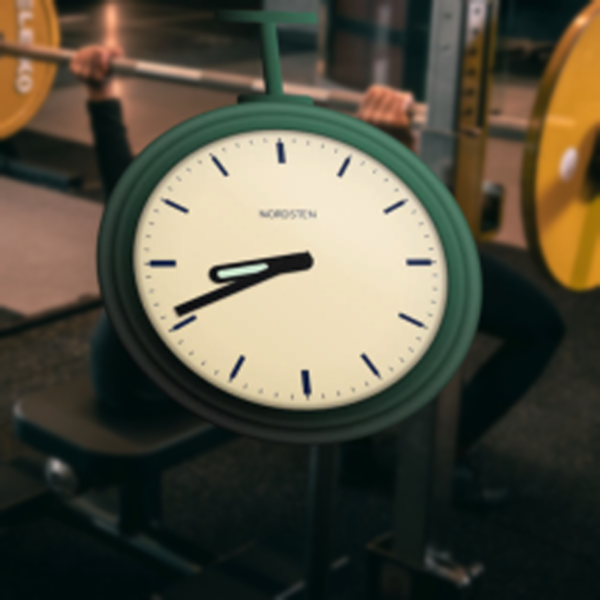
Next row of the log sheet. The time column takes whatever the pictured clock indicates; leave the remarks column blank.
8:41
